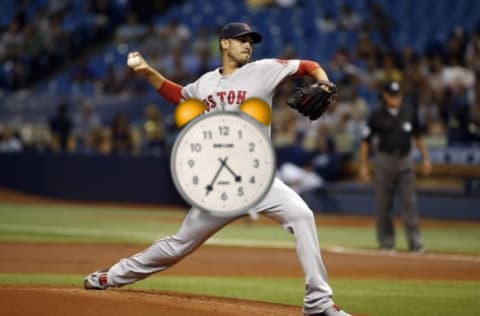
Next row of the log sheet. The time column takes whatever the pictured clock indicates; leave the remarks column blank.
4:35
